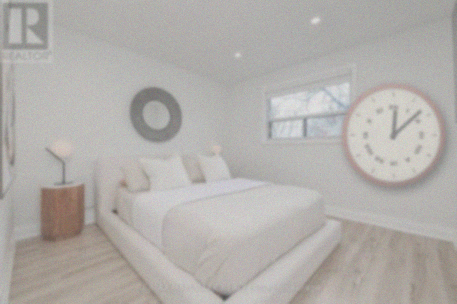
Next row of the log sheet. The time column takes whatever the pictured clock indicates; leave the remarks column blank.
12:08
